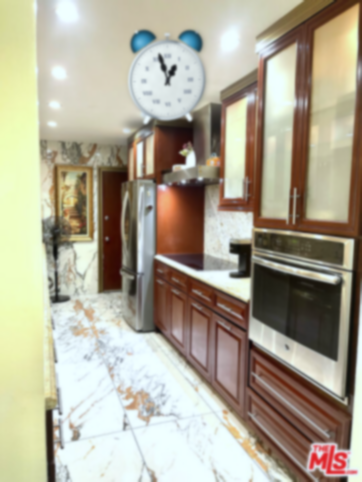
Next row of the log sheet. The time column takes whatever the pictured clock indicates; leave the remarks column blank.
12:57
